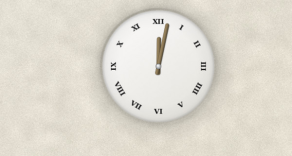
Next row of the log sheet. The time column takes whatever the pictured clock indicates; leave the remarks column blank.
12:02
